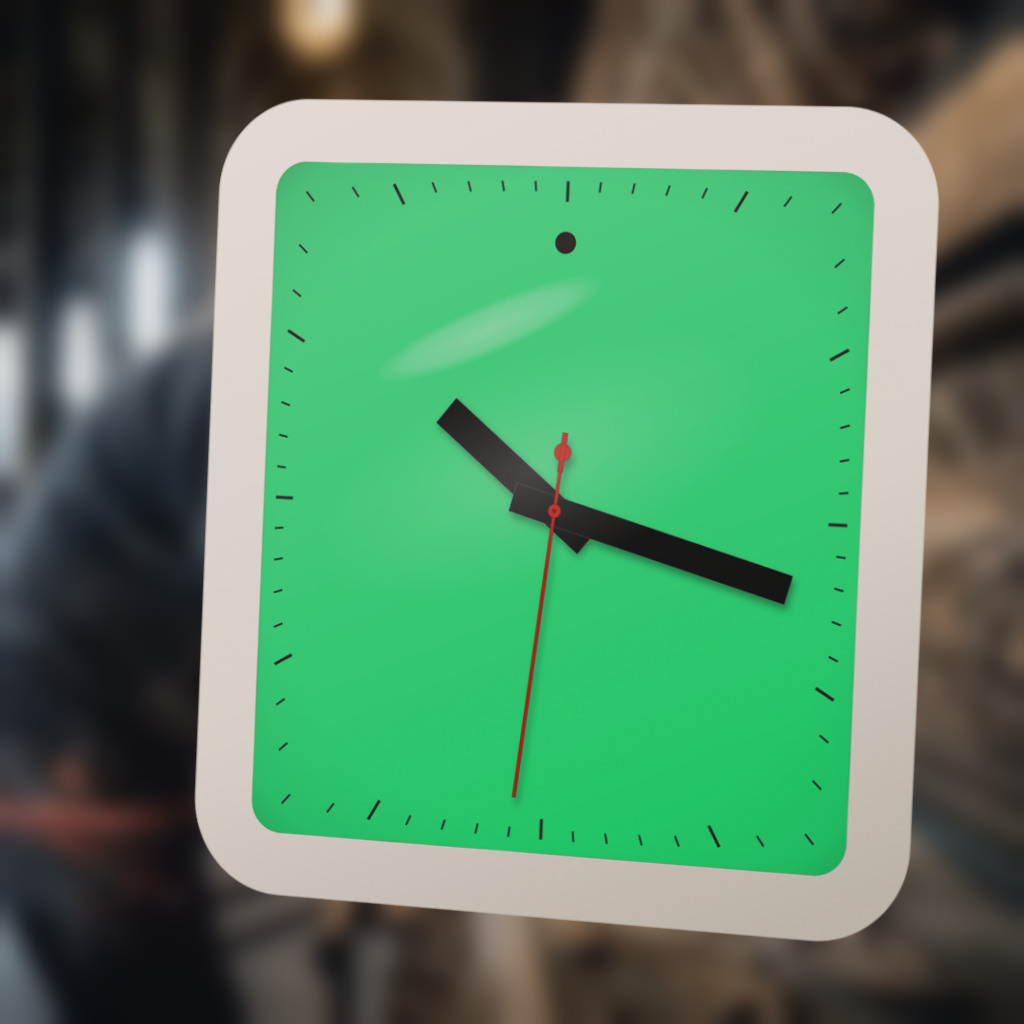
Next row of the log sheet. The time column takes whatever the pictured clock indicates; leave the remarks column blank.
10:17:31
